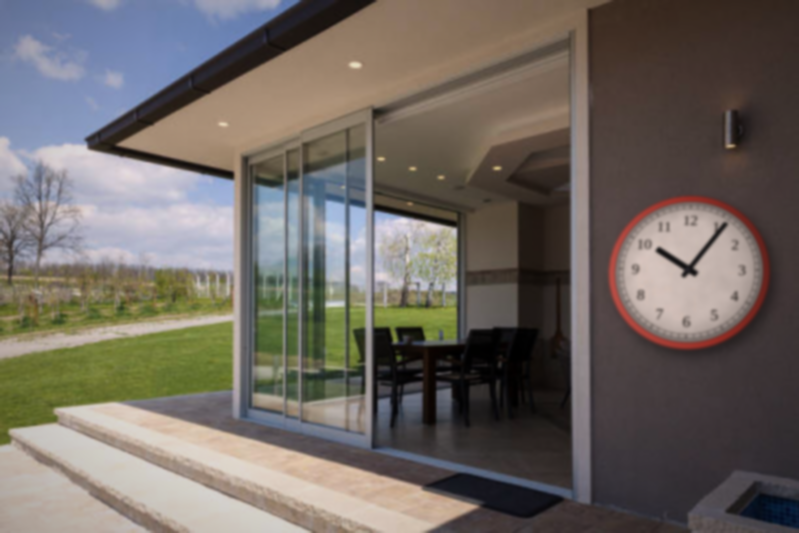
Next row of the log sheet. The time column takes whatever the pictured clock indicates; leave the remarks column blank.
10:06
